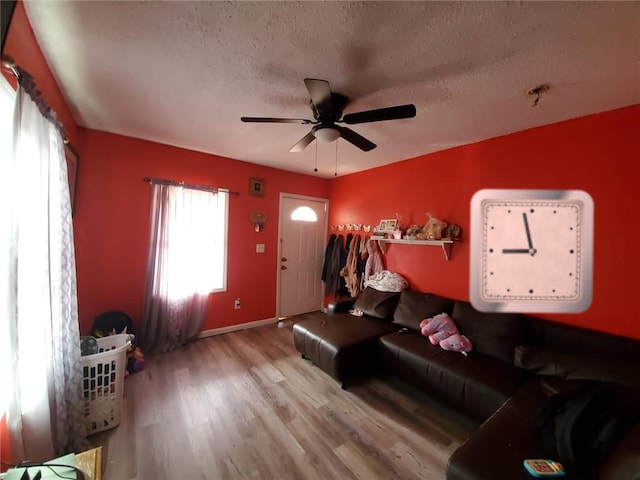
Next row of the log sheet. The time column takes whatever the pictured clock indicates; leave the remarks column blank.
8:58
